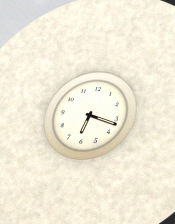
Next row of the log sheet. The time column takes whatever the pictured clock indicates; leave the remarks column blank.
6:17
